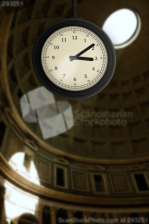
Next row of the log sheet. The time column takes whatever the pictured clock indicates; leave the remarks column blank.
3:09
